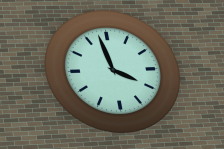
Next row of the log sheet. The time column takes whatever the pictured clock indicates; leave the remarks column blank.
3:58
